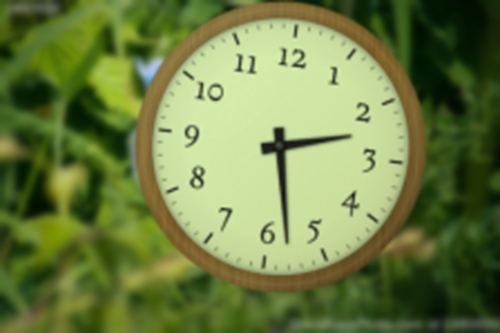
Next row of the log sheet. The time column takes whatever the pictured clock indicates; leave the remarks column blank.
2:28
